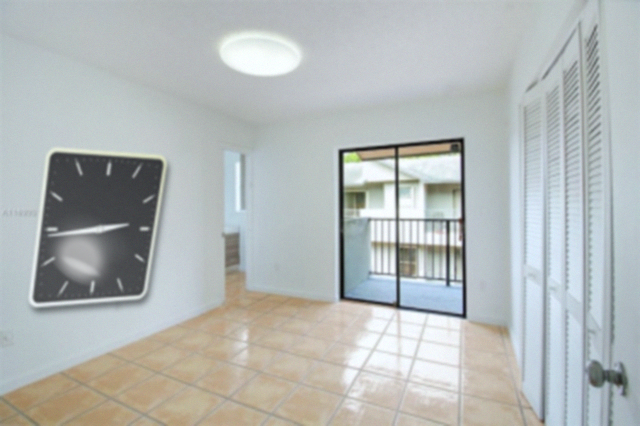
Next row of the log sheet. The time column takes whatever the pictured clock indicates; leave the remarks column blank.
2:44
